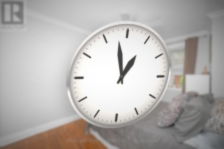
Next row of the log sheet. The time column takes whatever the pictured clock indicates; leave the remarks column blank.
12:58
